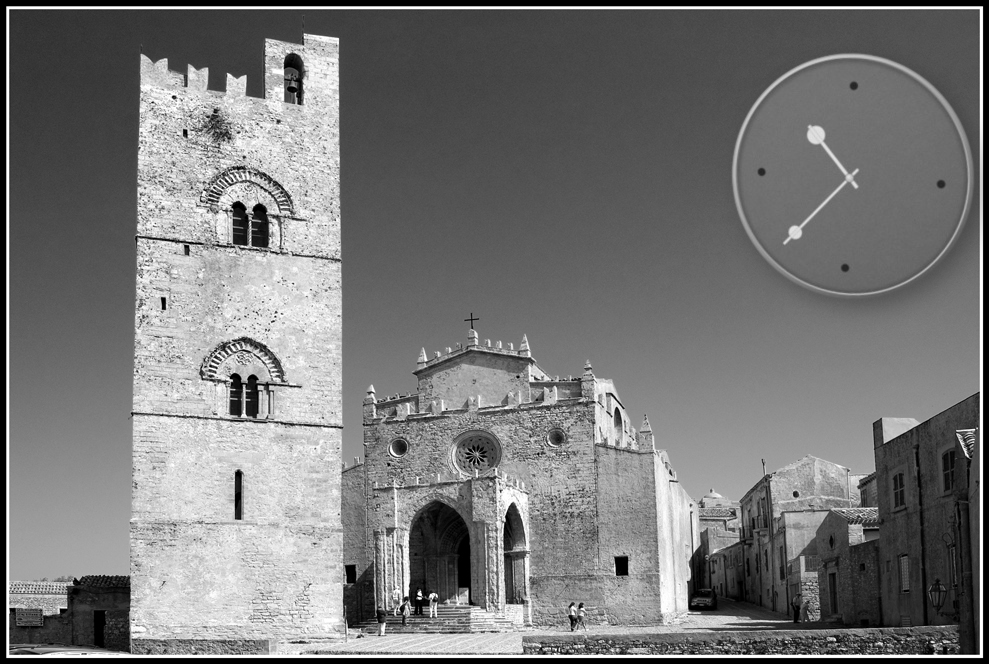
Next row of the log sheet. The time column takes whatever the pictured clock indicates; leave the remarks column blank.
10:37
